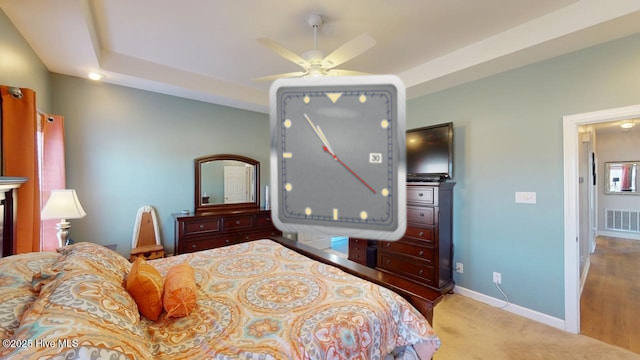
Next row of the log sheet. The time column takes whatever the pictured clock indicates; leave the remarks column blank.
10:53:21
